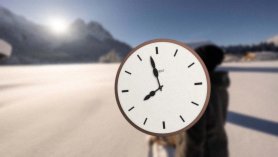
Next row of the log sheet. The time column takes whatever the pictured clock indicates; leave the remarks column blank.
7:58
